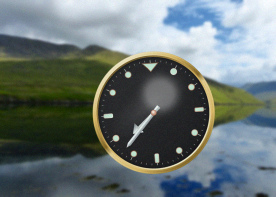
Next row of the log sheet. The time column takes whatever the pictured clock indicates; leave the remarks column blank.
7:37
